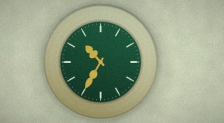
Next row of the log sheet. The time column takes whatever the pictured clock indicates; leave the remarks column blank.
10:35
